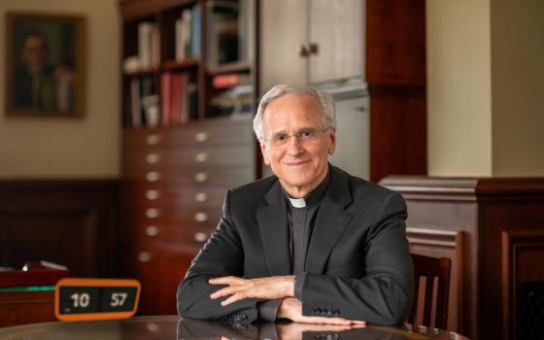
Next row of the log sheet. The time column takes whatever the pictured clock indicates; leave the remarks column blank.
10:57
